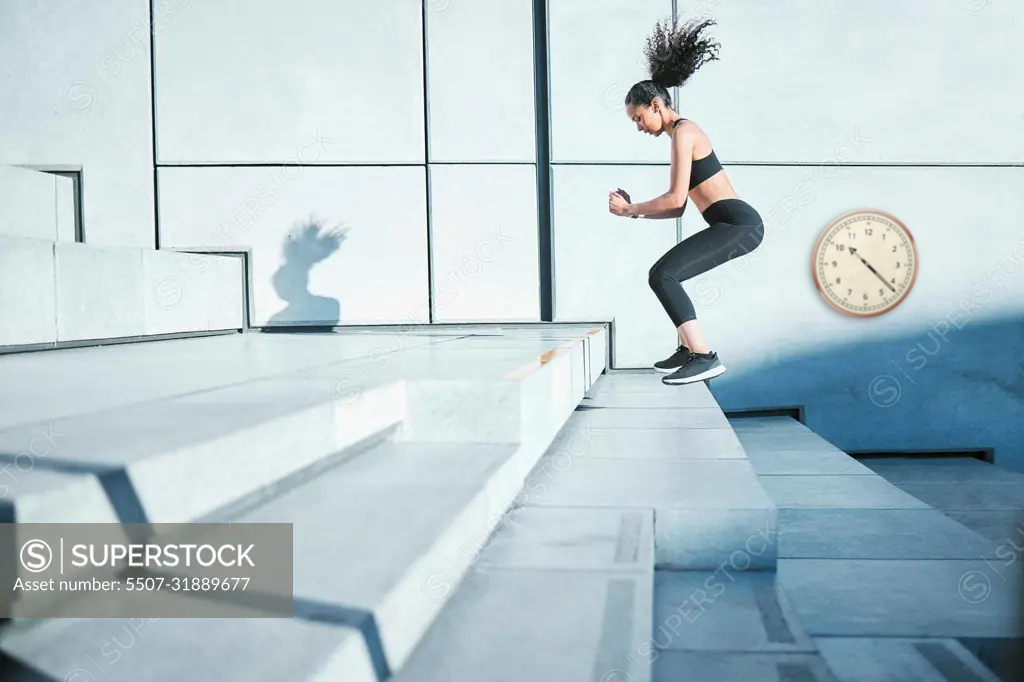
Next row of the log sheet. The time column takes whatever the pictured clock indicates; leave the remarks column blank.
10:22
